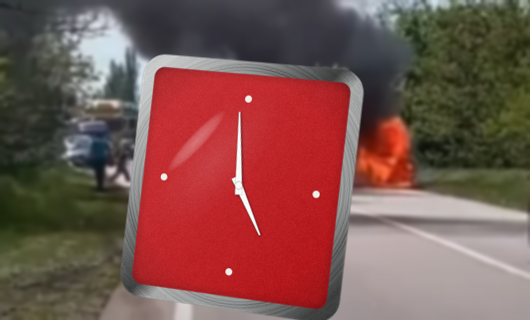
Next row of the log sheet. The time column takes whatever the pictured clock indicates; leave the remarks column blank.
4:59
